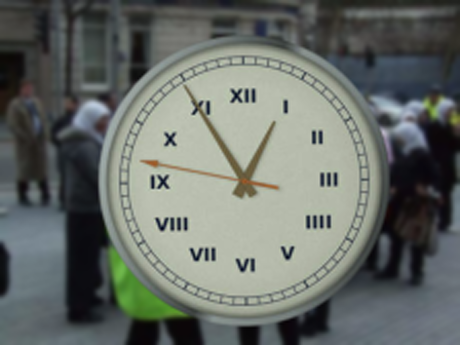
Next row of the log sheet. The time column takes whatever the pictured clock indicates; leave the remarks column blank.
12:54:47
